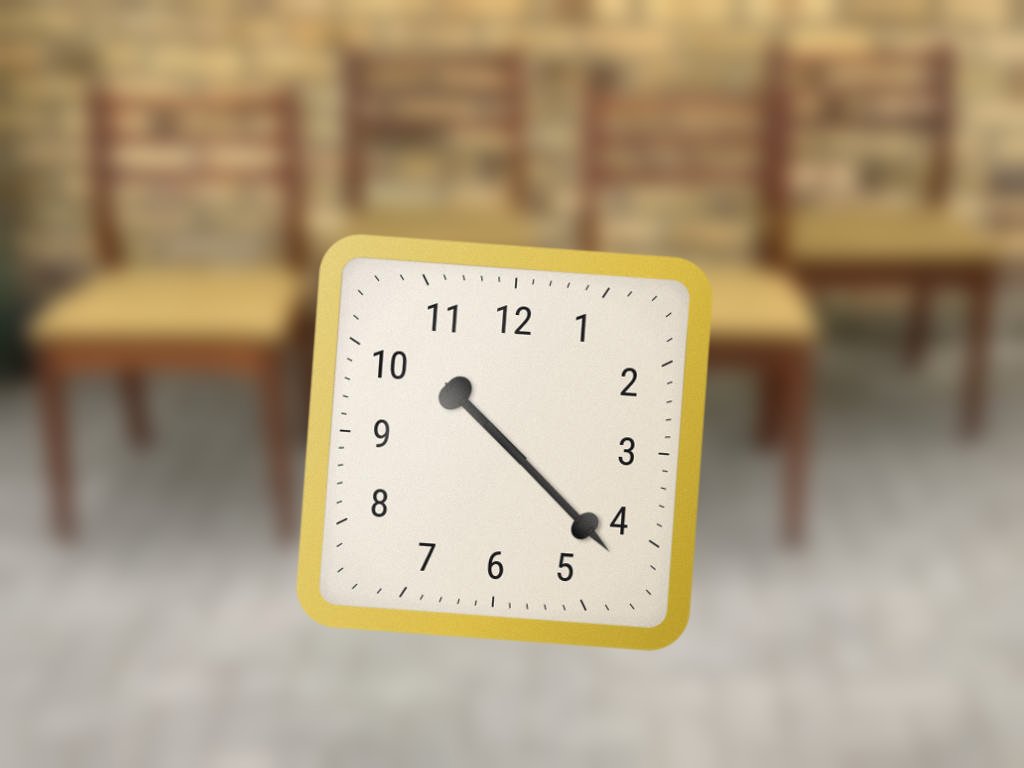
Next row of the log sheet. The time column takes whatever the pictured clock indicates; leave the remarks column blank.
10:22
